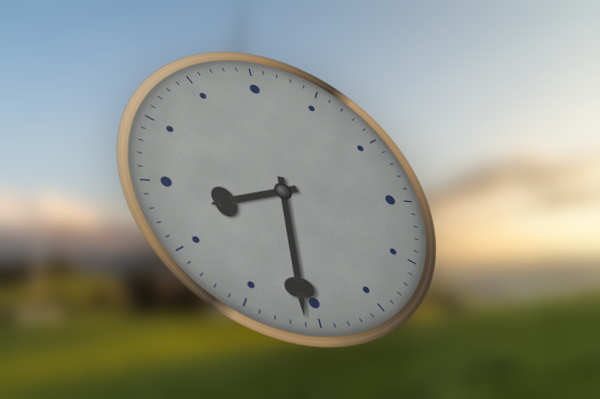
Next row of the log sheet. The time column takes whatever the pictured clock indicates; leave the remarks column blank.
8:31
